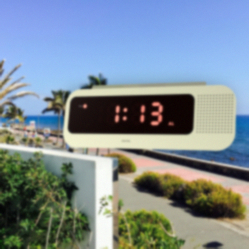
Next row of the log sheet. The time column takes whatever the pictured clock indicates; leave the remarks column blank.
1:13
